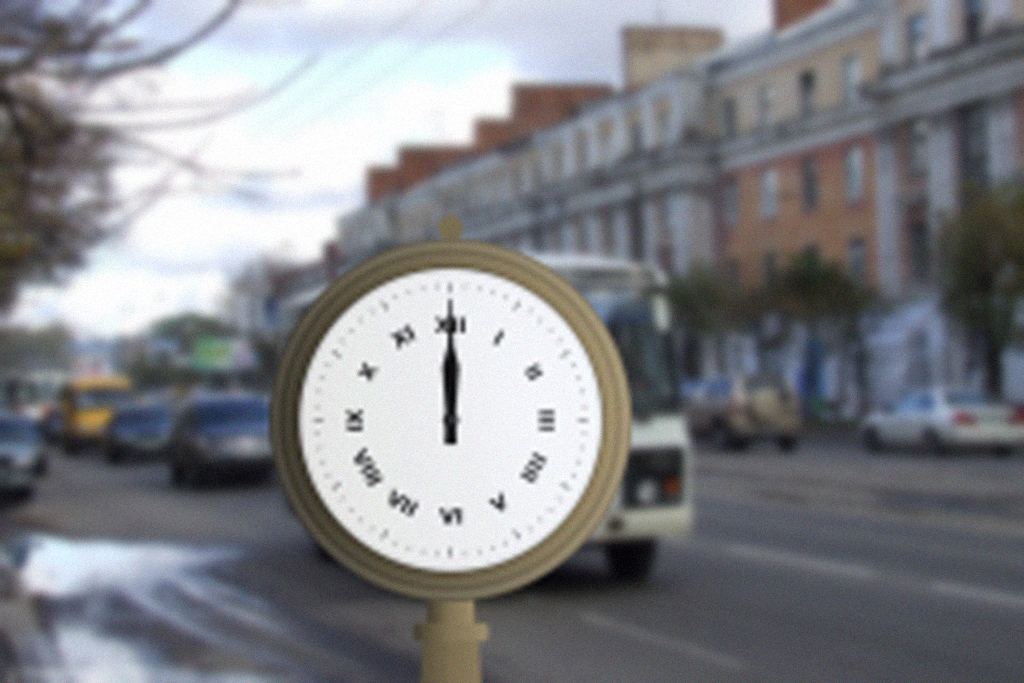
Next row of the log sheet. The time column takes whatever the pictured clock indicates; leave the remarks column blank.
12:00
